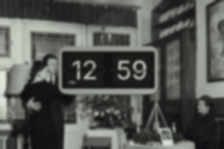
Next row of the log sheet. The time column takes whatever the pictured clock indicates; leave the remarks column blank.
12:59
